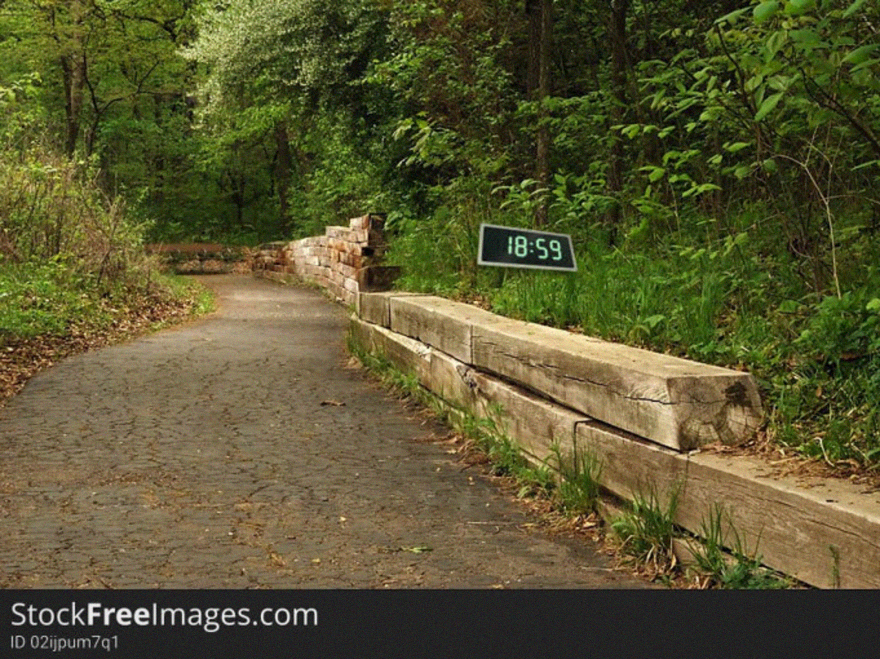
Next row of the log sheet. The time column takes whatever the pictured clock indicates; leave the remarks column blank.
18:59
